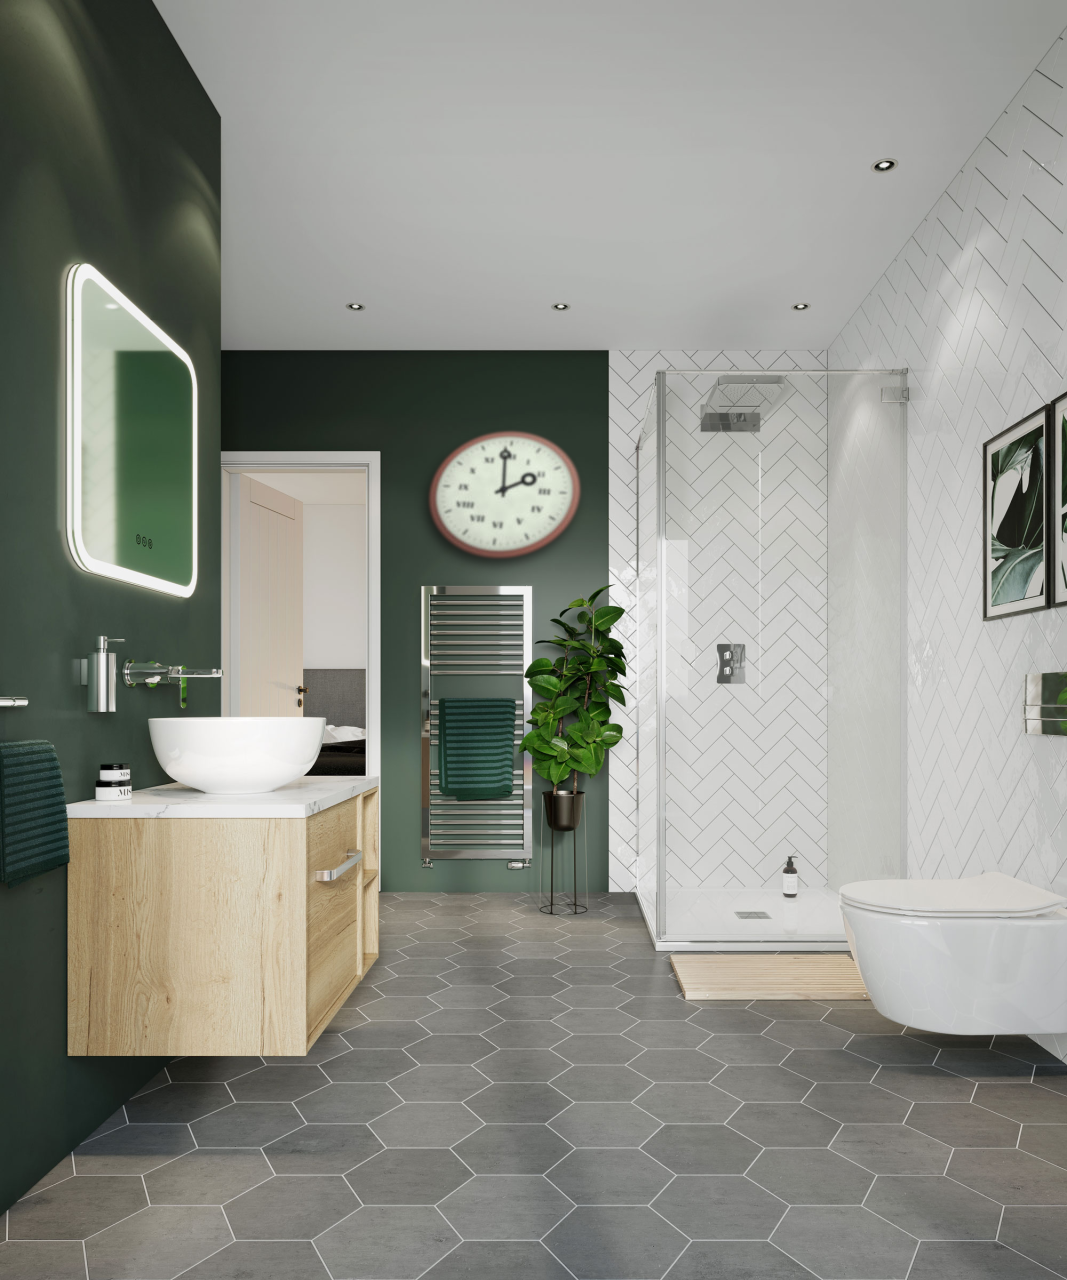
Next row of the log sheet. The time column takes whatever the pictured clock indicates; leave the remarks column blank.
1:59
